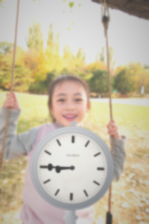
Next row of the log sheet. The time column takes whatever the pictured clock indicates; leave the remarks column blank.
8:45
